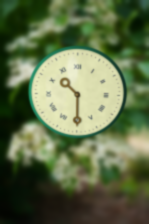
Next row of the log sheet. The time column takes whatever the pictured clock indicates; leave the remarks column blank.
10:30
